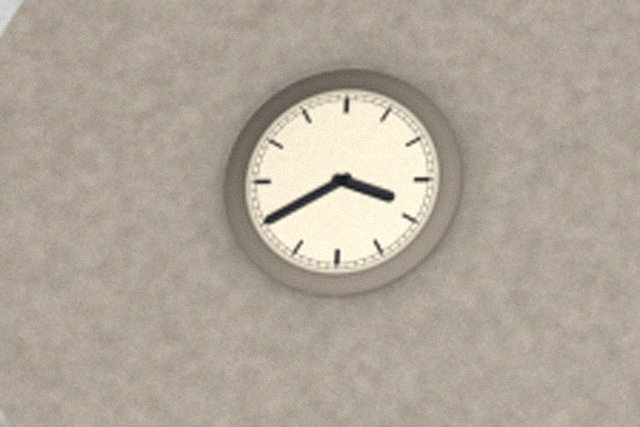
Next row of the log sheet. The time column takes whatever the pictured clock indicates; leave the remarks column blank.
3:40
